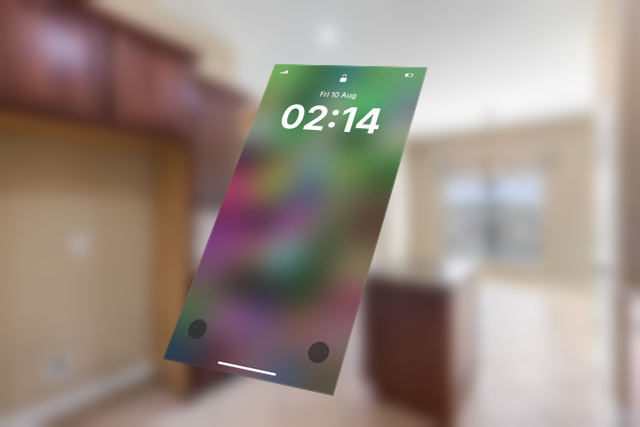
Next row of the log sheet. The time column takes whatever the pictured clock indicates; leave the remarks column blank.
2:14
